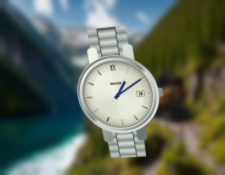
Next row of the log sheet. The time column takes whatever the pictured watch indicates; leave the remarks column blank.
1:10
